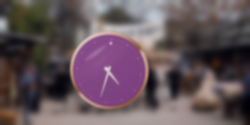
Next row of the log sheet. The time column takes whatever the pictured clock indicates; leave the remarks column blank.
4:32
